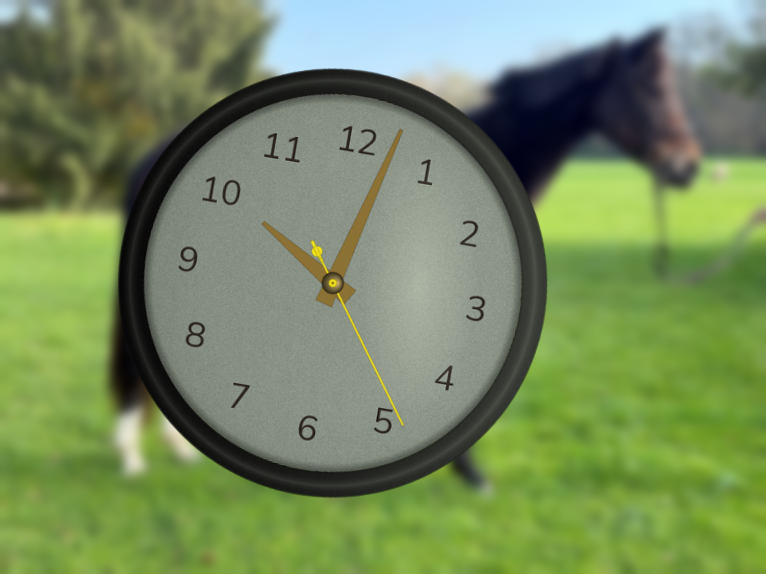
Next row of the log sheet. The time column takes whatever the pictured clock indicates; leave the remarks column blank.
10:02:24
